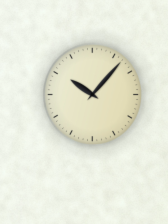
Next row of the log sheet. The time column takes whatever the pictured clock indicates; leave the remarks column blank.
10:07
